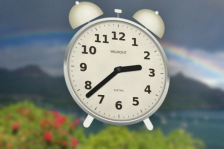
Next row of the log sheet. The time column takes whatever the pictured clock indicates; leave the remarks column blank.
2:38
